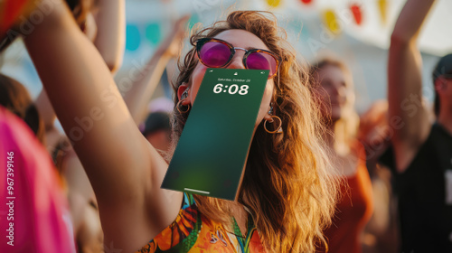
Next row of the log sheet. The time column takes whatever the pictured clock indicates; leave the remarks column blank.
6:08
